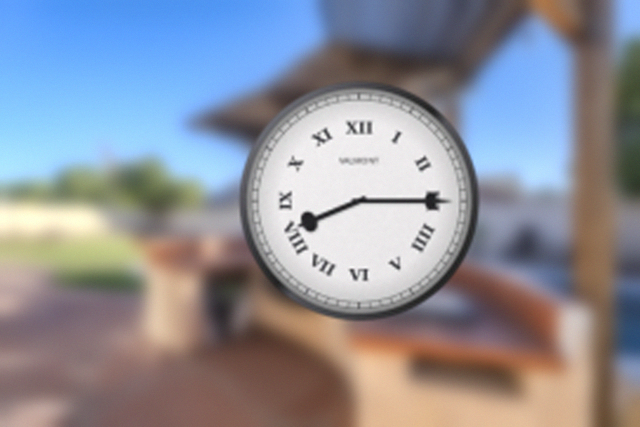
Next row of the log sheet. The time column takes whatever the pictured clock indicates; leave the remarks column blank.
8:15
